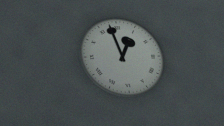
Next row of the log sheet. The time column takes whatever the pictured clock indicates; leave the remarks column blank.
12:58
